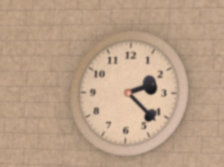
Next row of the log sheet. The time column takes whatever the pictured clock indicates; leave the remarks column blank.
2:22
